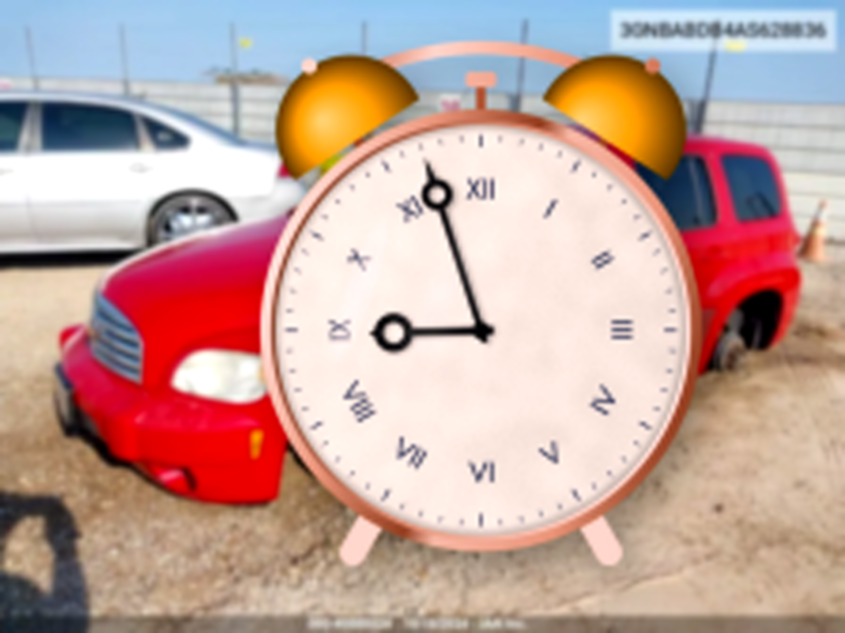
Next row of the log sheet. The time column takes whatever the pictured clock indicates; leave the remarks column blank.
8:57
